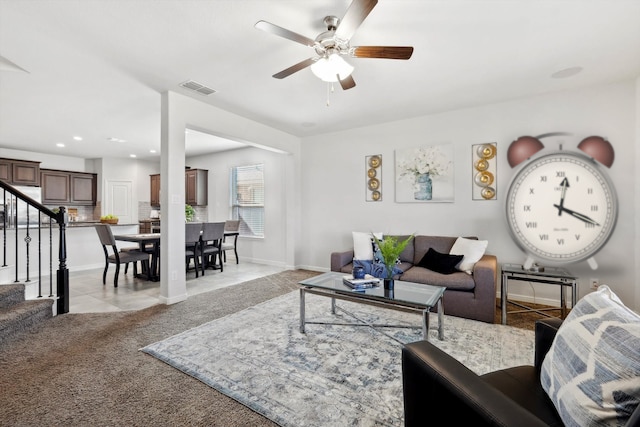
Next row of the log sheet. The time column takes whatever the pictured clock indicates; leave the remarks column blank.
12:19
